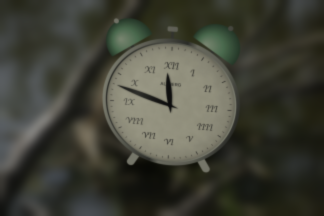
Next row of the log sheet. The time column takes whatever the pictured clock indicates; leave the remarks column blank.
11:48
